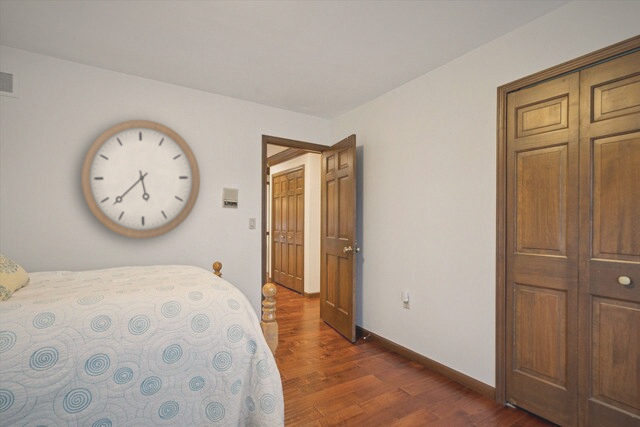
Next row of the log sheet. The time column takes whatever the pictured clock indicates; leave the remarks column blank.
5:38
